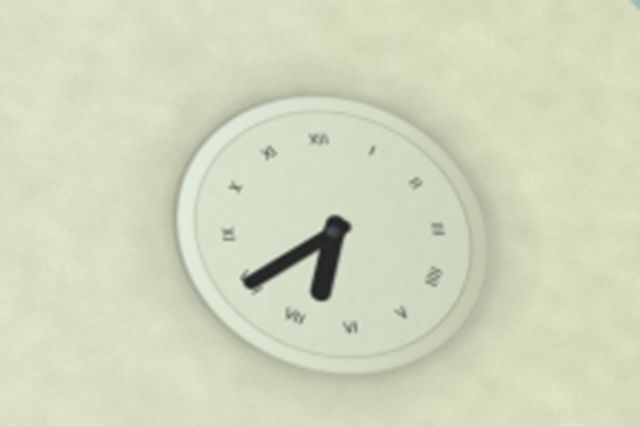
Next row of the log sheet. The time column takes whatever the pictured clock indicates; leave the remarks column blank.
6:40
